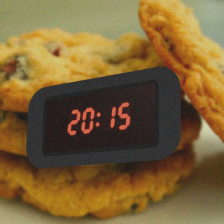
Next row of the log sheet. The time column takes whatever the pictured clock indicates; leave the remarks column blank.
20:15
